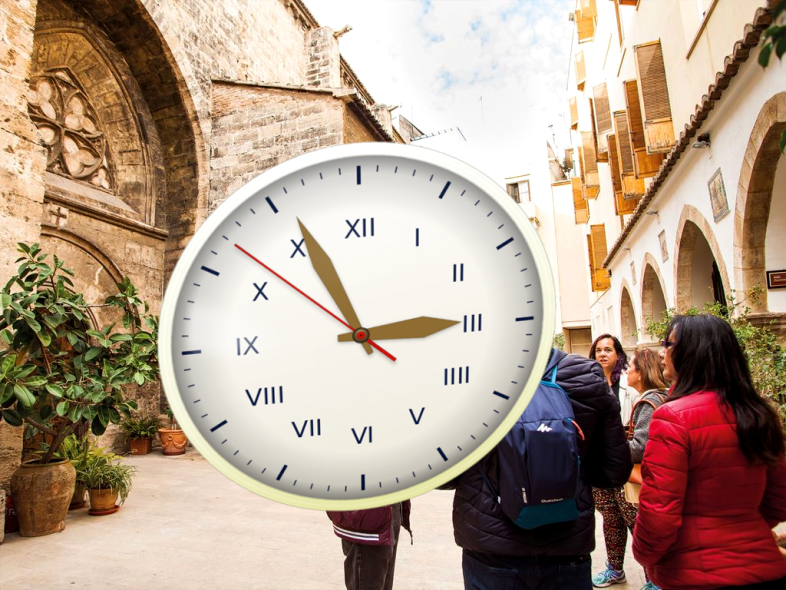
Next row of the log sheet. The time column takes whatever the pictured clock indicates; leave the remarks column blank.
2:55:52
